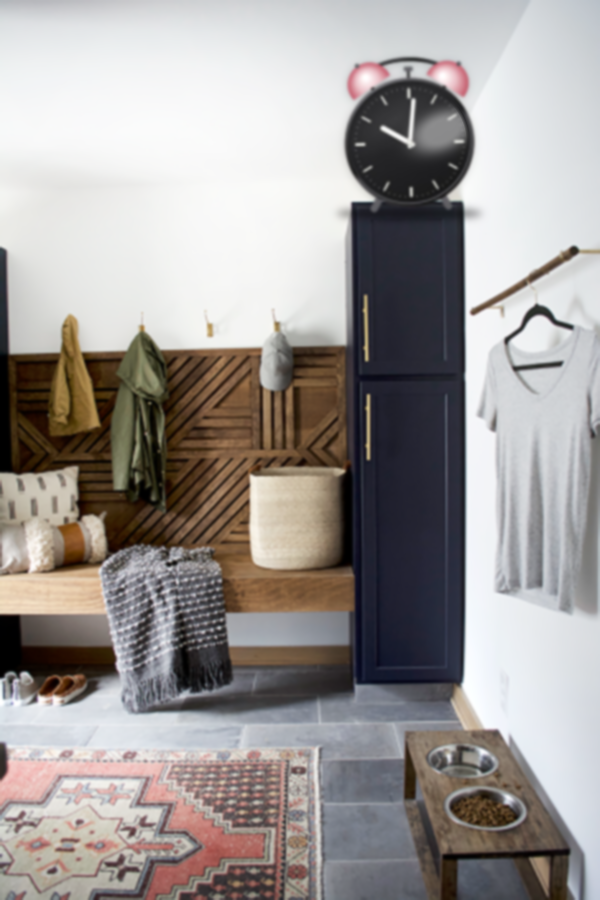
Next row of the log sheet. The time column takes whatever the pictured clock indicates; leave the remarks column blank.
10:01
